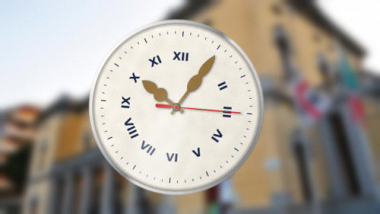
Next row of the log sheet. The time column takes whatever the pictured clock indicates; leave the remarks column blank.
10:05:15
